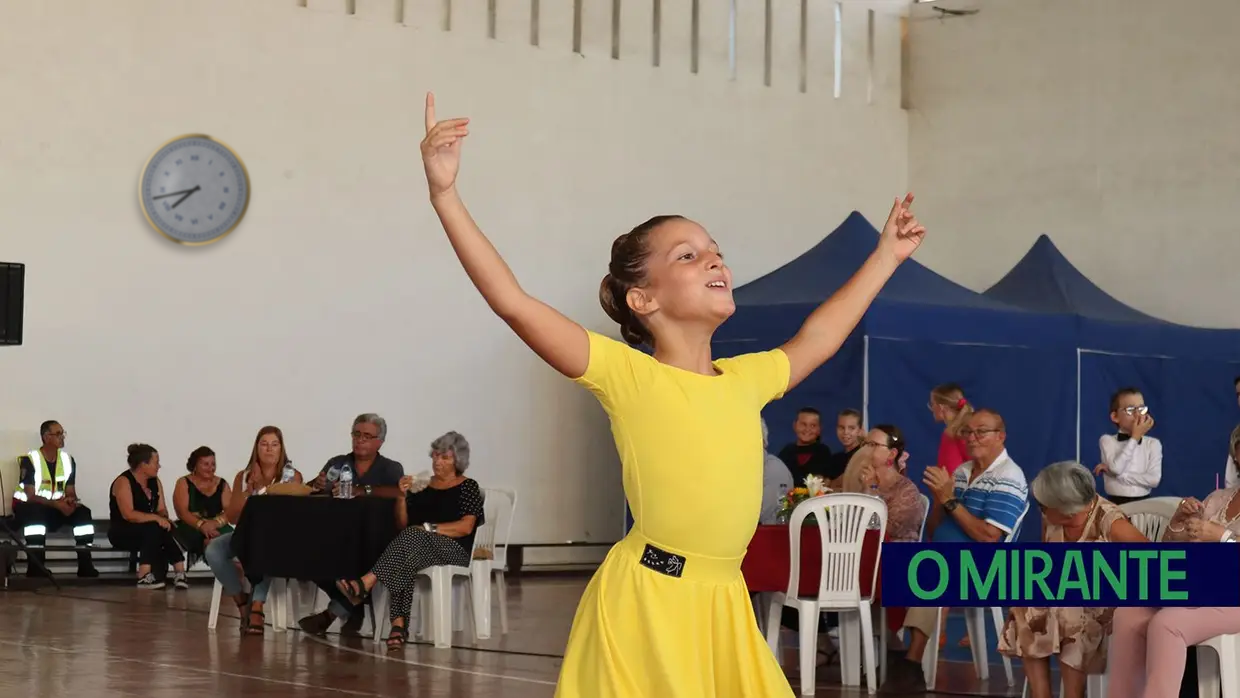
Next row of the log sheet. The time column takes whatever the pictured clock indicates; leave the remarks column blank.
7:43
